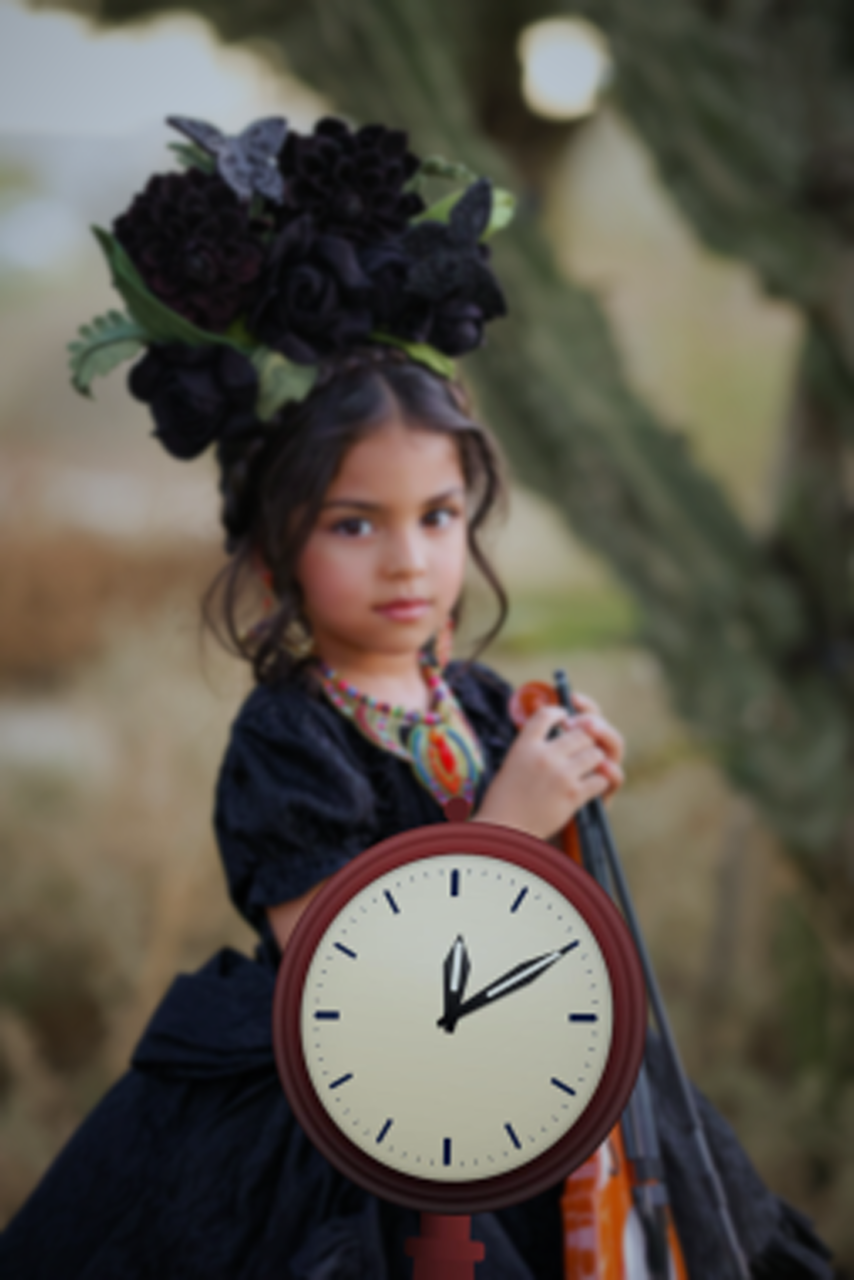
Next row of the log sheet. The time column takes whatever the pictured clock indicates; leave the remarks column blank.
12:10
